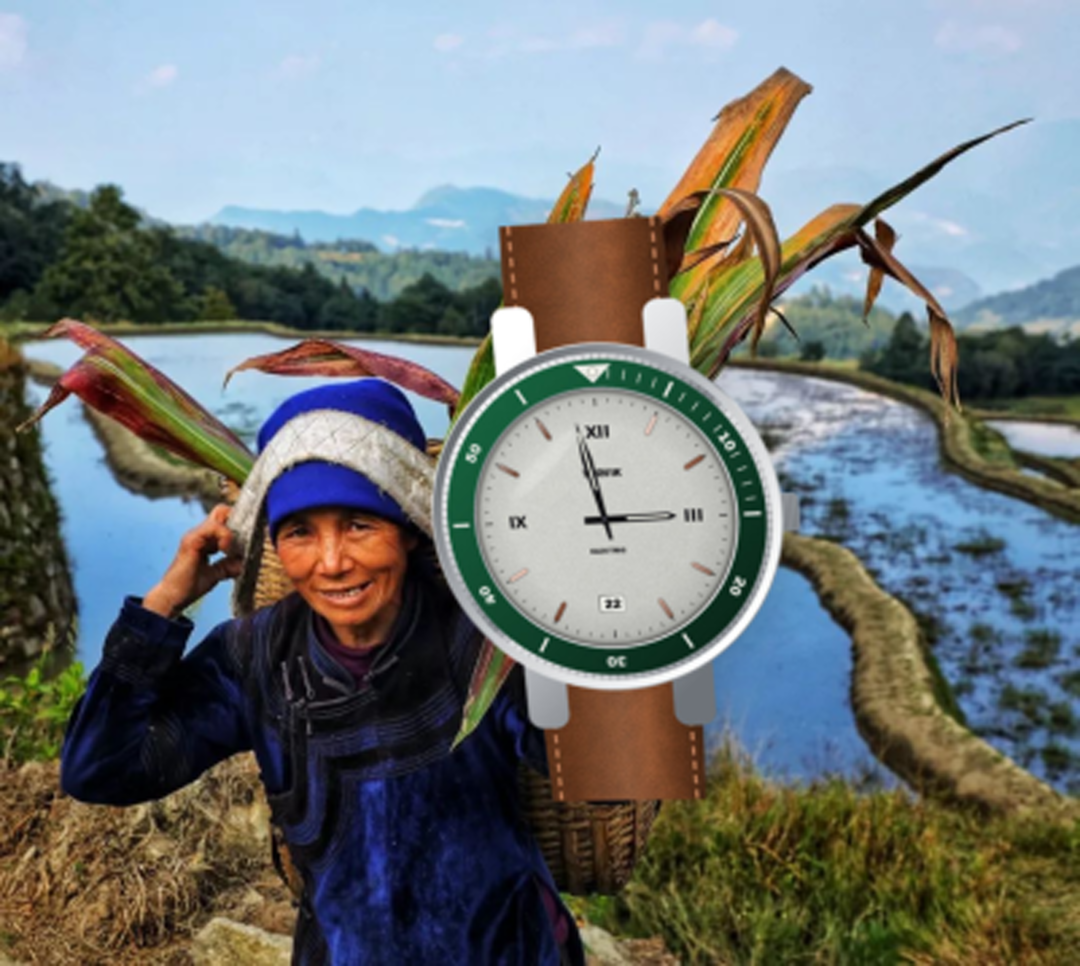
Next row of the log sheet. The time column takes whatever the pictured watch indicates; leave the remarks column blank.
2:58
